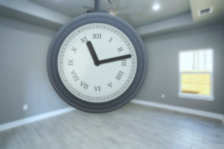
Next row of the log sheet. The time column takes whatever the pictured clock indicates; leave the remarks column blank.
11:13
